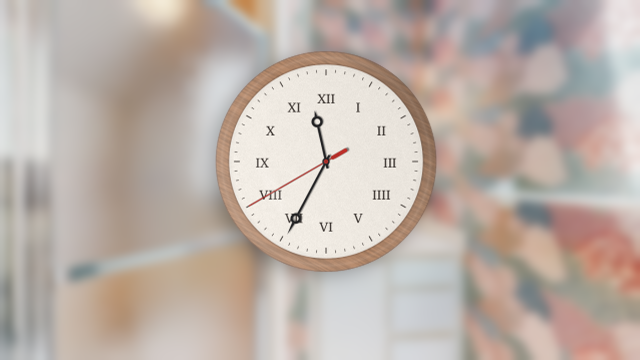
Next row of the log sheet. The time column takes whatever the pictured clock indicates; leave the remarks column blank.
11:34:40
